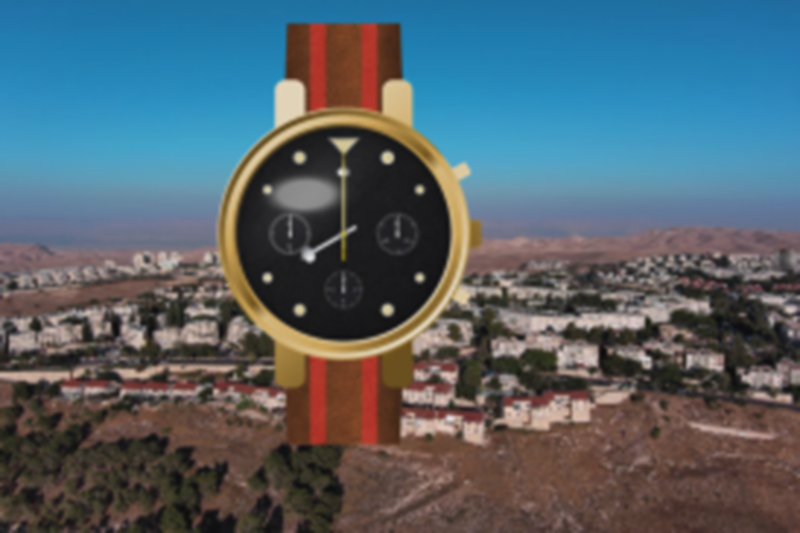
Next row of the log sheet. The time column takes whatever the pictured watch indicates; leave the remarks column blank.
8:00
